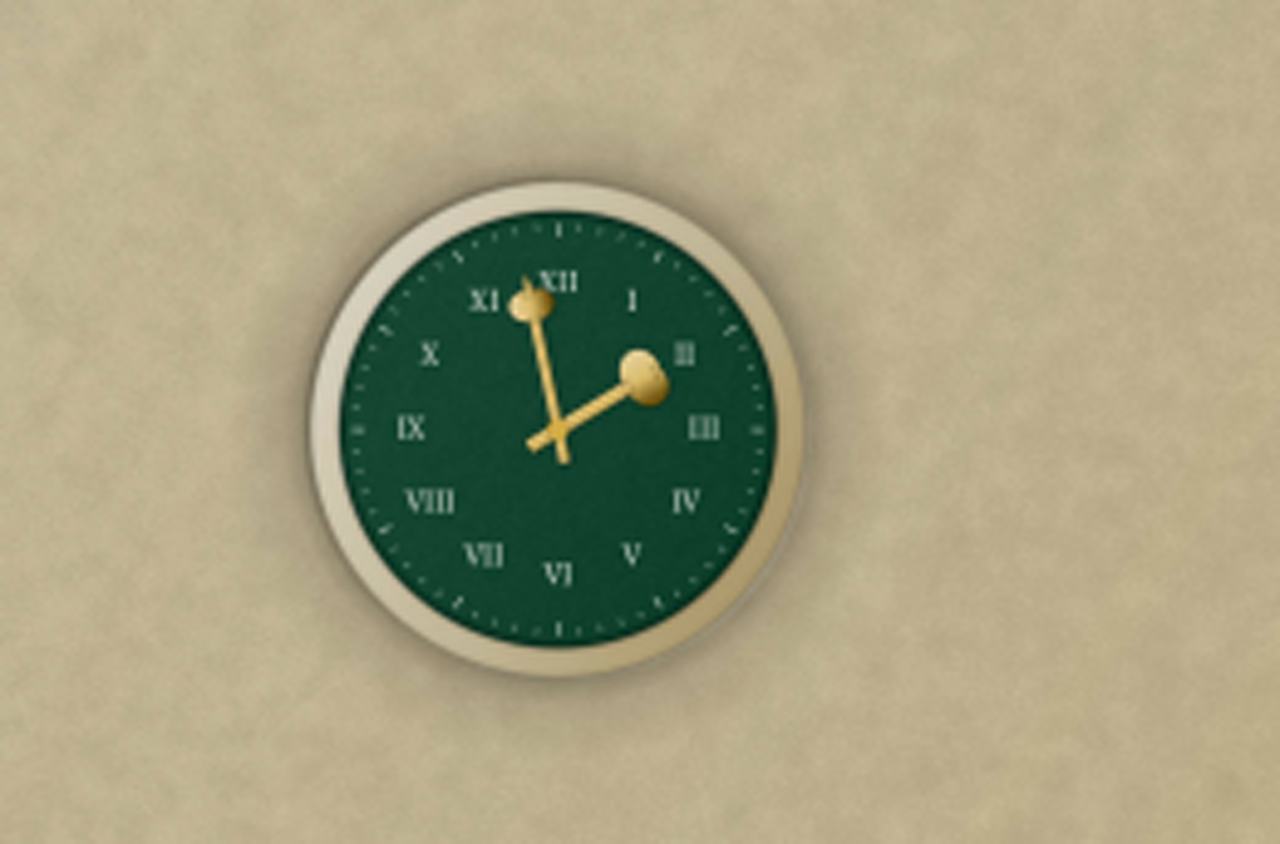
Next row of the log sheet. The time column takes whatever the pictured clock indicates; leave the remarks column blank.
1:58
